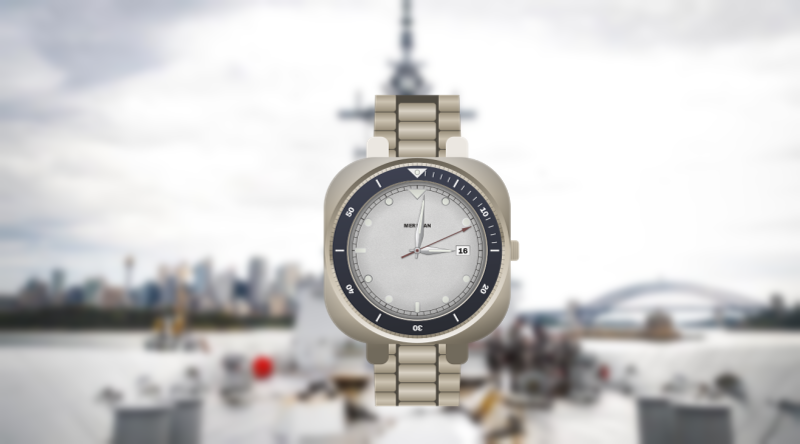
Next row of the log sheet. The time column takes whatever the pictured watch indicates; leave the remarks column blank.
3:01:11
